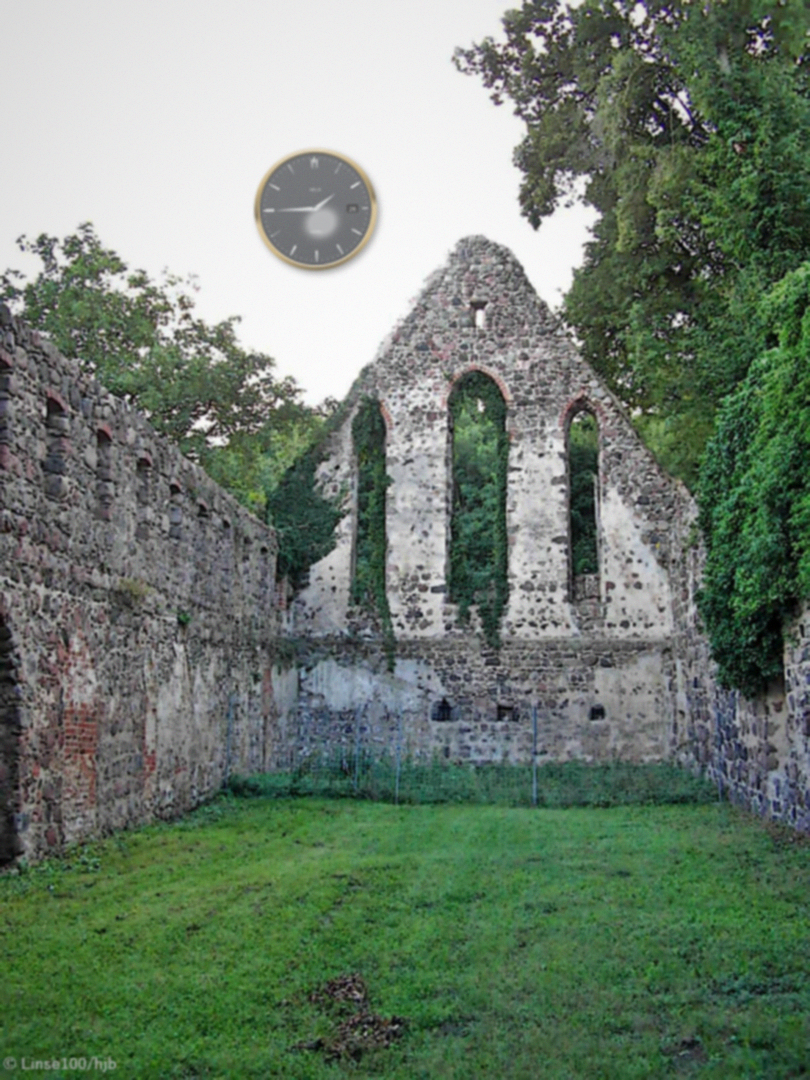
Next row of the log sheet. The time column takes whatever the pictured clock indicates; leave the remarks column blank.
1:45
